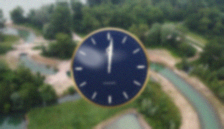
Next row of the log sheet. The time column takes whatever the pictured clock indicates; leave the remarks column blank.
12:01
